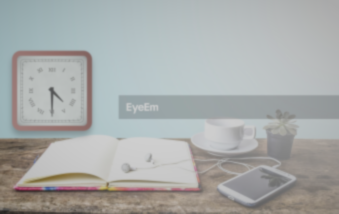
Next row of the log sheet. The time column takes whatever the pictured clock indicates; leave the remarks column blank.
4:30
